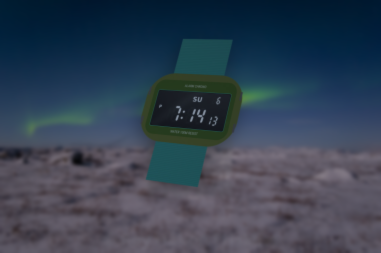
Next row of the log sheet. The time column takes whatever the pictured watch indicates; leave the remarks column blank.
7:14:13
